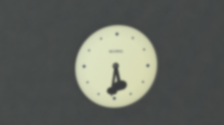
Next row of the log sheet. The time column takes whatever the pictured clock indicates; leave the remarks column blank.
5:31
